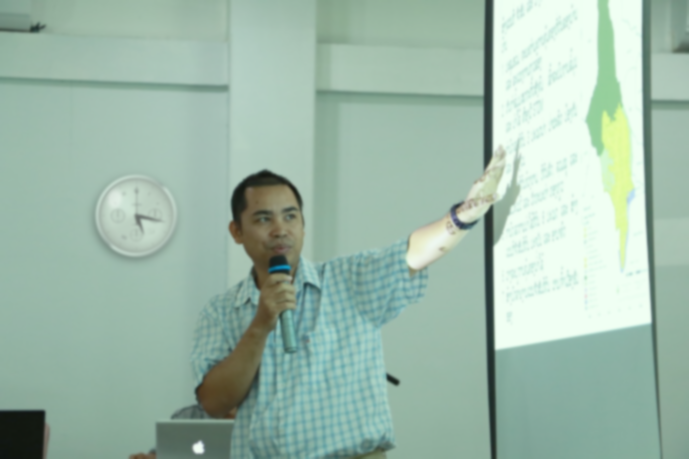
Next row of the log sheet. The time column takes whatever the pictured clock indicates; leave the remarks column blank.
5:17
